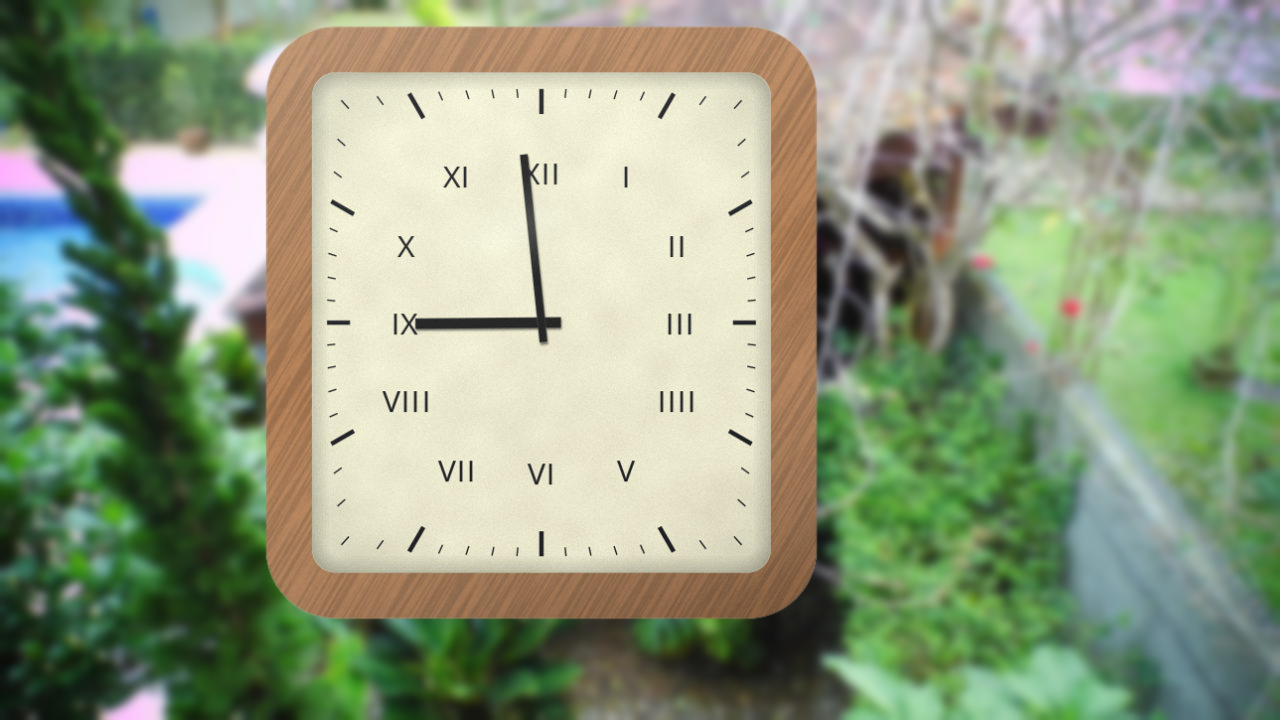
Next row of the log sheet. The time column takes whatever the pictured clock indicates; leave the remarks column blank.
8:59
